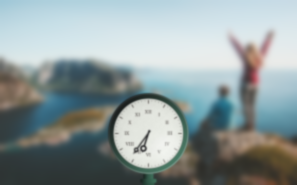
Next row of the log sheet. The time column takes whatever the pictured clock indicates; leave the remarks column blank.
6:36
